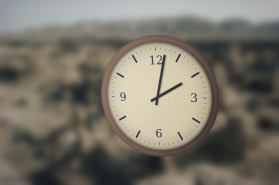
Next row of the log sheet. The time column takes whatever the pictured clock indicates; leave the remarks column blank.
2:02
